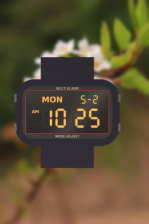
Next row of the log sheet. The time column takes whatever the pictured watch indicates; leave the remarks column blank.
10:25
